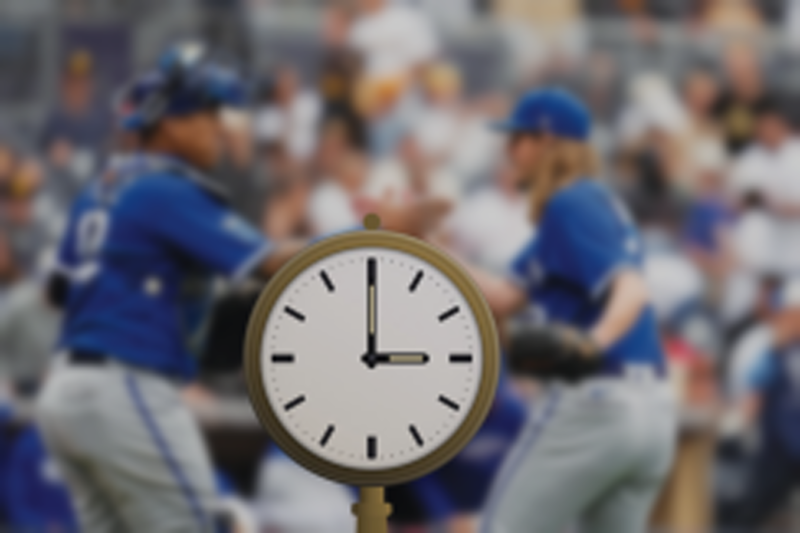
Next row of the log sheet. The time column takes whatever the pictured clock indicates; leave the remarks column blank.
3:00
